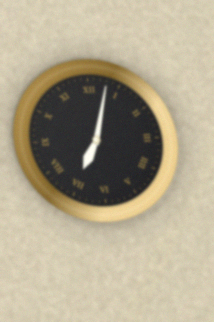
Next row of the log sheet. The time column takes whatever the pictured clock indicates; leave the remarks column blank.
7:03
